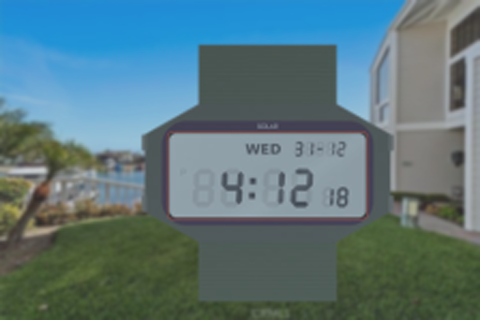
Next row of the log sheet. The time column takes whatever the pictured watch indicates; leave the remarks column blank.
4:12:18
